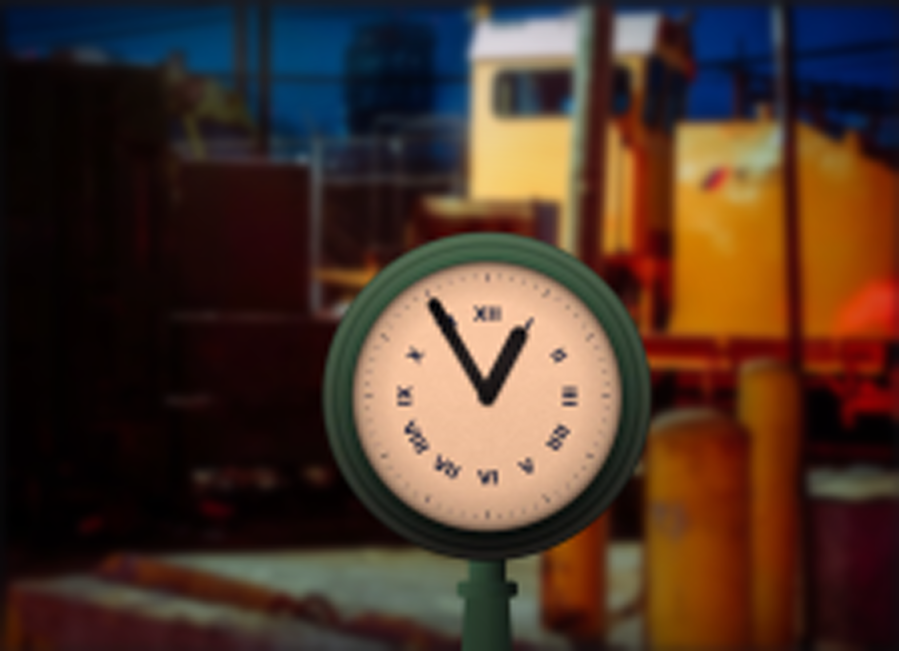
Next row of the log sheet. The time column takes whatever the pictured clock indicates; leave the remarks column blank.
12:55
